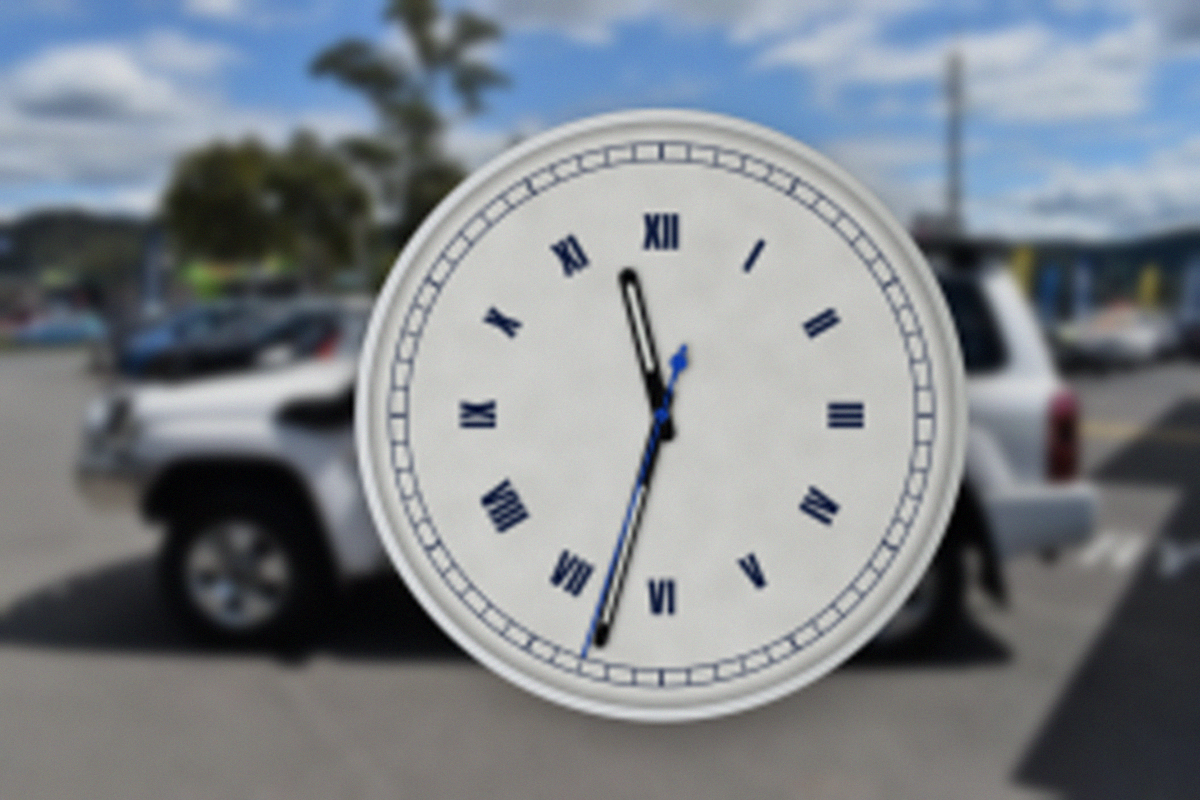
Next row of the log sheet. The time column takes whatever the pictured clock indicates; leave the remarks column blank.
11:32:33
